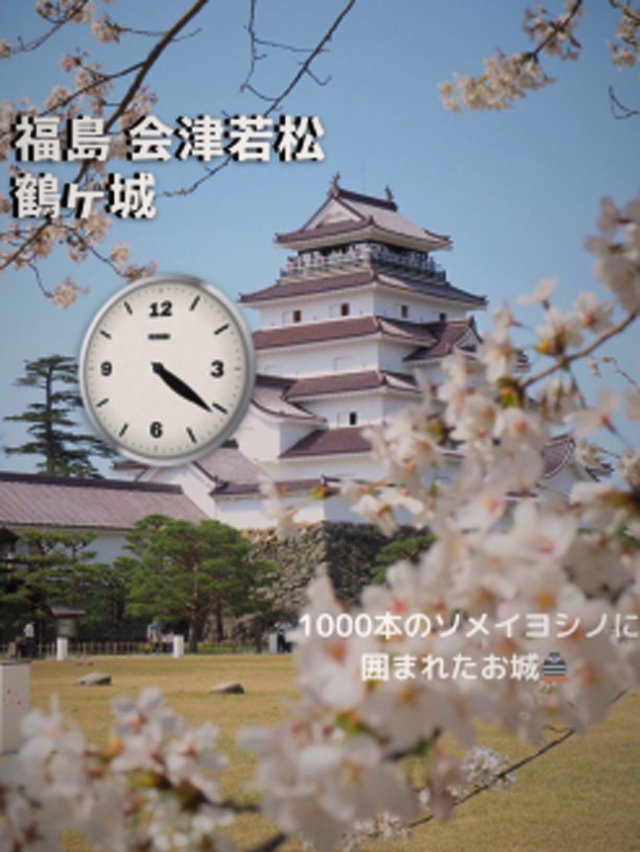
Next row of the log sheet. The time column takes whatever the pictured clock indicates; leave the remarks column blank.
4:21
